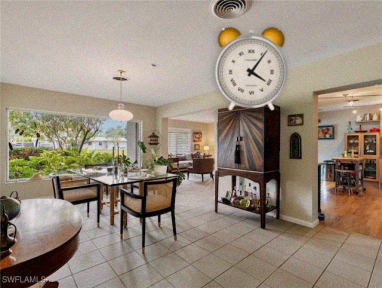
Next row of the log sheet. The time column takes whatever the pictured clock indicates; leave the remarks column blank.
4:06
